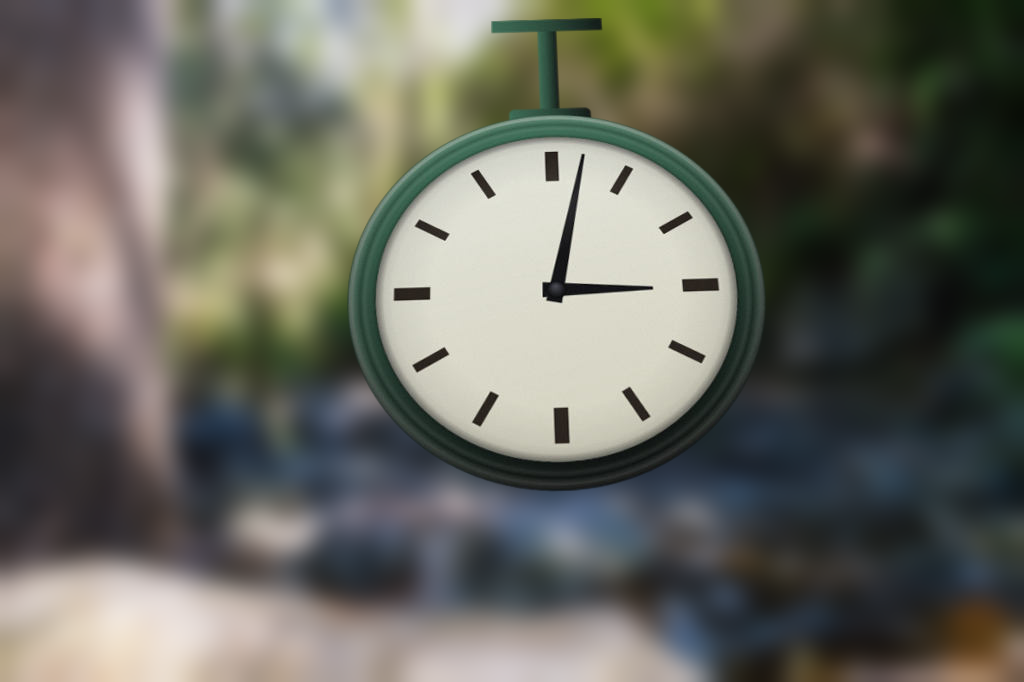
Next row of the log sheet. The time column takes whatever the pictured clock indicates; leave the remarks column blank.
3:02
